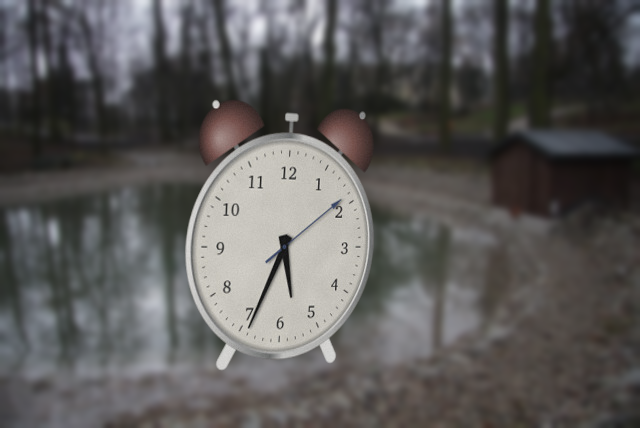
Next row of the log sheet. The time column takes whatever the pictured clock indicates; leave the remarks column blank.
5:34:09
